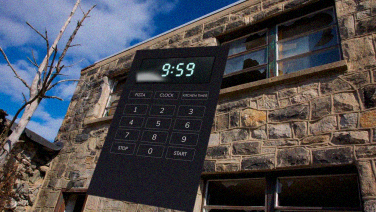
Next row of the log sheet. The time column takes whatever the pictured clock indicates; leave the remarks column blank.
9:59
